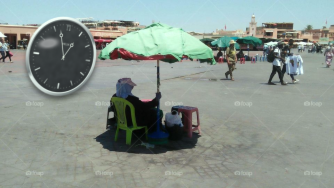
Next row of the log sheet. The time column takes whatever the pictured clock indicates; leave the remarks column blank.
12:57
